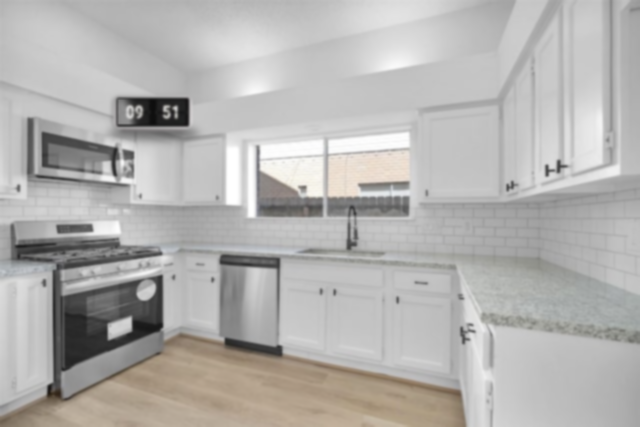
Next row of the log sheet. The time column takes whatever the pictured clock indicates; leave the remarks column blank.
9:51
